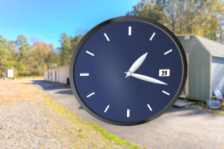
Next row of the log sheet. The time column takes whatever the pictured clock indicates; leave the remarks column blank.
1:18
